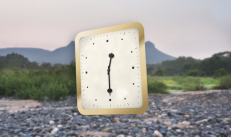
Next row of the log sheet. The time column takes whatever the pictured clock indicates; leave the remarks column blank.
12:30
